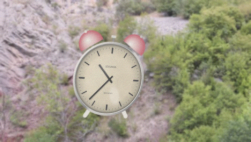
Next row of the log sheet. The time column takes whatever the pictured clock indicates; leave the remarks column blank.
10:37
